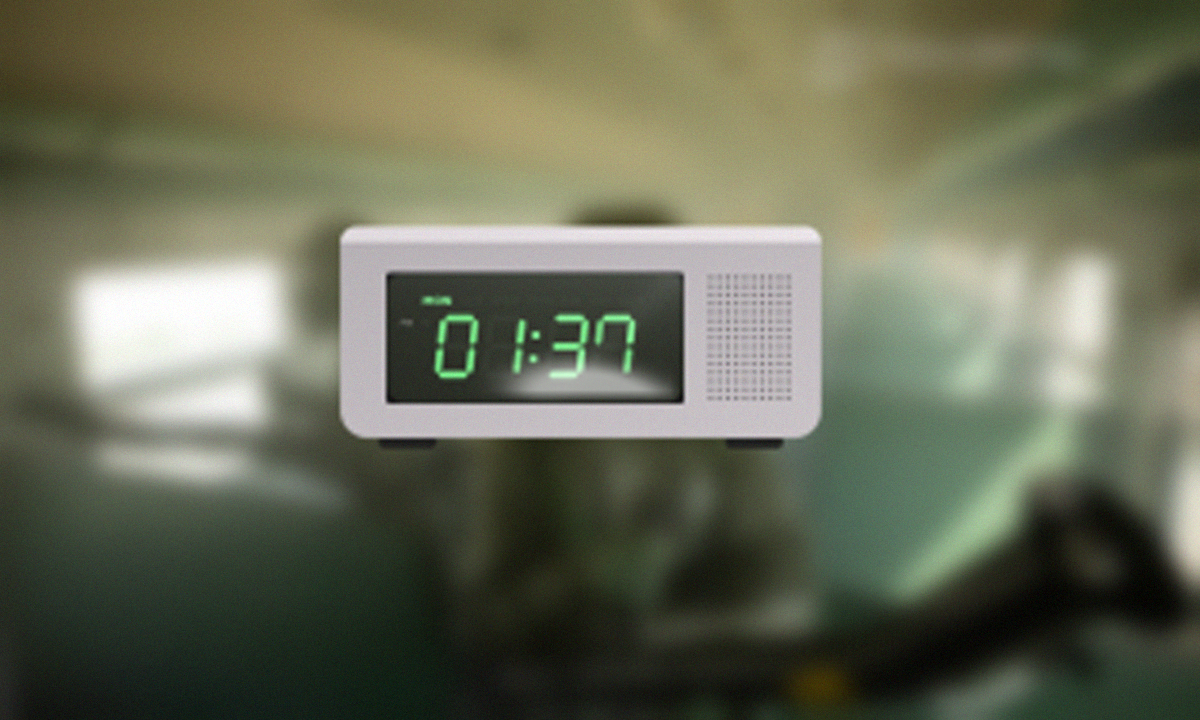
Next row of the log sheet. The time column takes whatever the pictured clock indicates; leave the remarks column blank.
1:37
